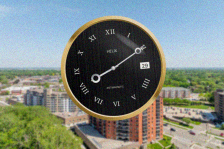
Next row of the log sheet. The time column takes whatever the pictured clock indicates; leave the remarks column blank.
8:10
